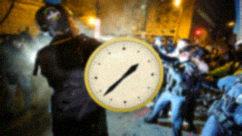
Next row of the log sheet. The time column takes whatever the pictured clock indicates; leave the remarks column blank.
1:38
